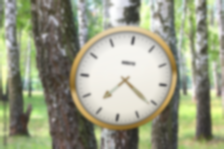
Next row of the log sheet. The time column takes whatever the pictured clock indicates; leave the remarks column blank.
7:21
